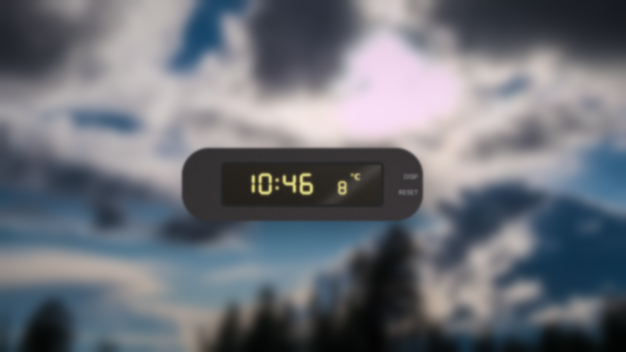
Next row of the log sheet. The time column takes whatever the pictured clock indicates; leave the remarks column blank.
10:46
